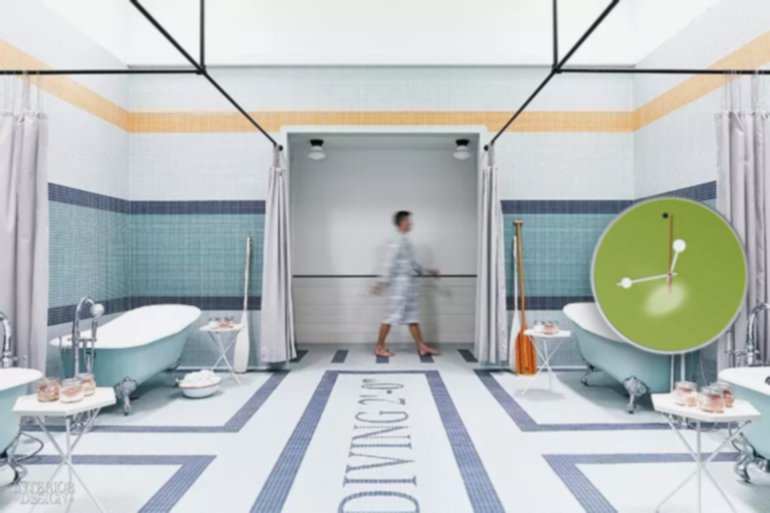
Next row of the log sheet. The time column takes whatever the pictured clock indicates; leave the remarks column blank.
12:44:01
